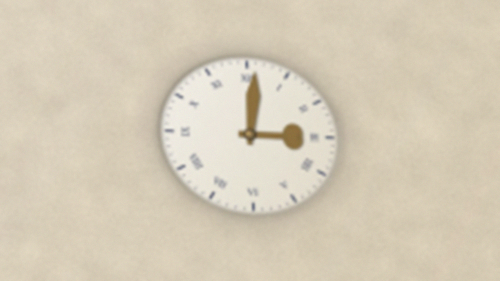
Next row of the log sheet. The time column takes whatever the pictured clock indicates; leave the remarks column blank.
3:01
